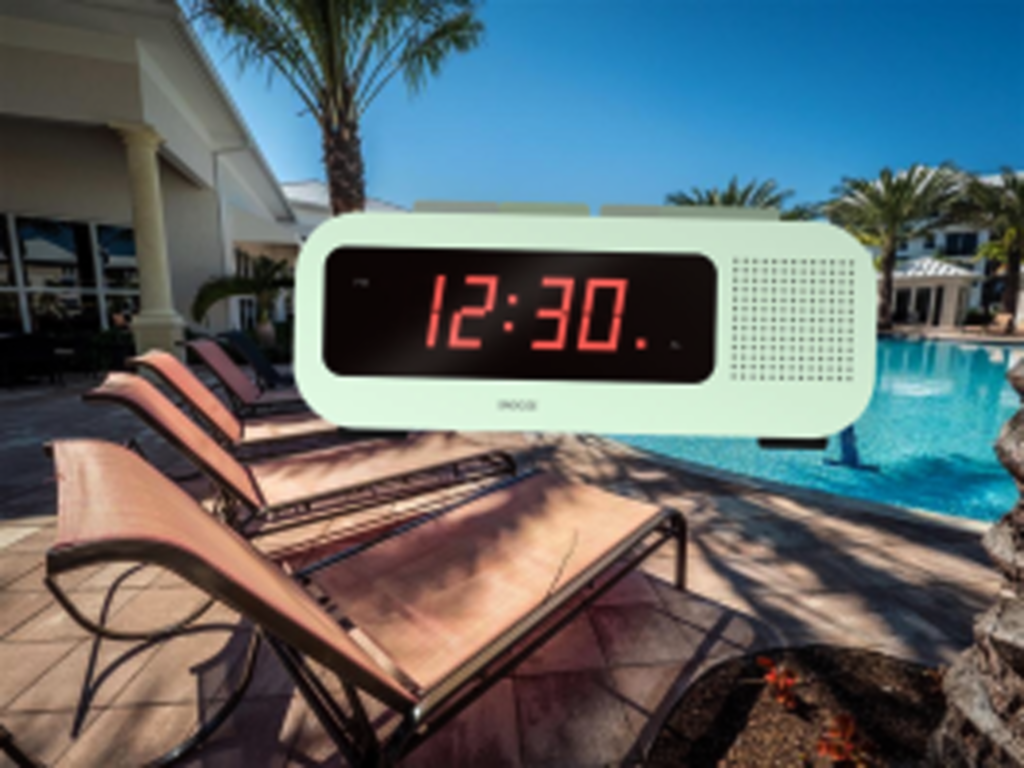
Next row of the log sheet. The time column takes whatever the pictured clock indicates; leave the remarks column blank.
12:30
